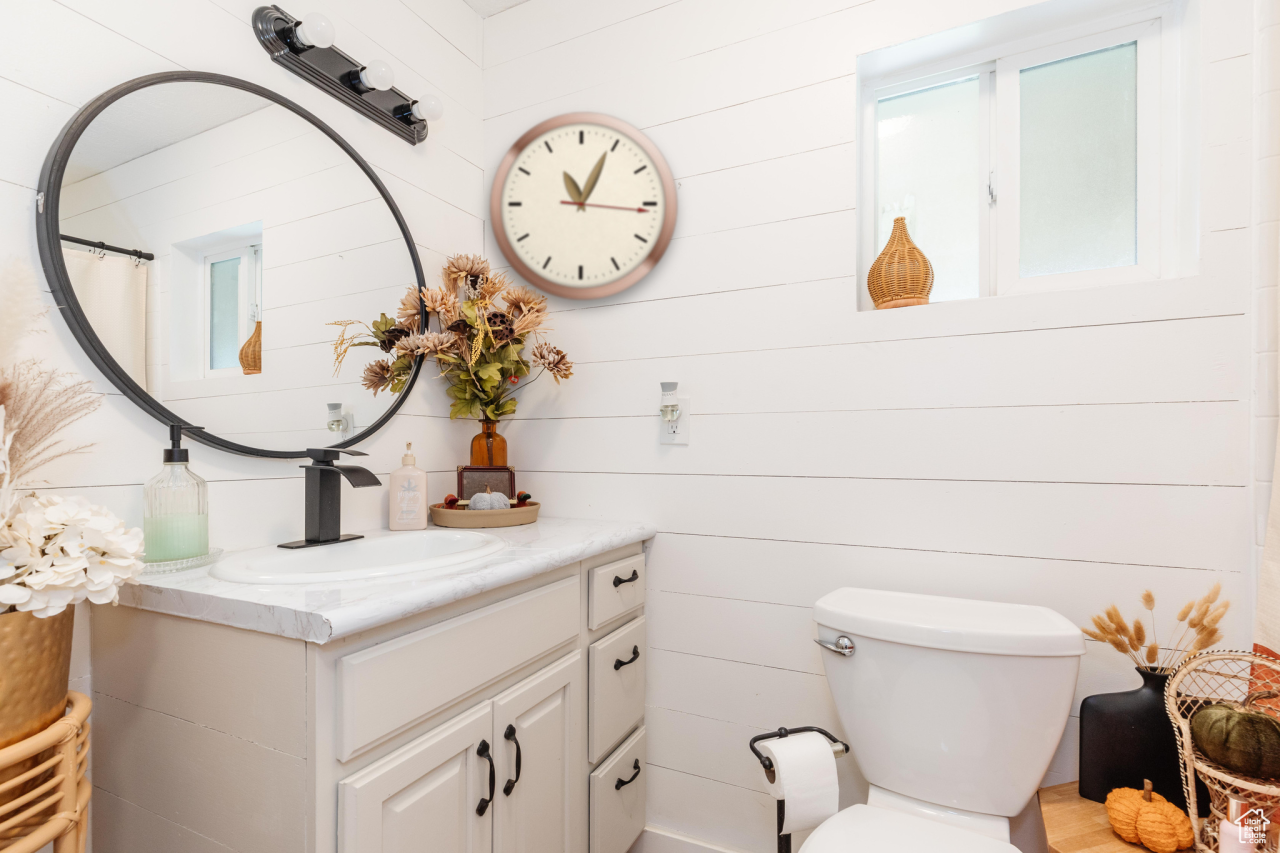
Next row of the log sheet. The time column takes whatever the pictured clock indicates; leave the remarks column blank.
11:04:16
